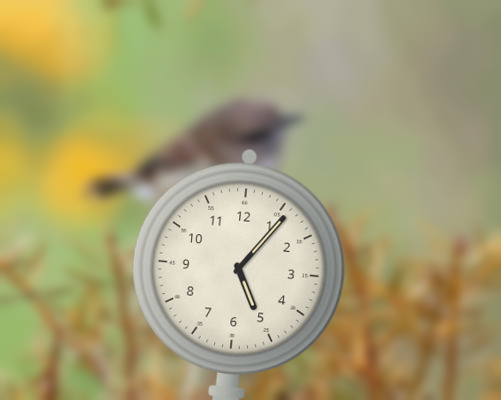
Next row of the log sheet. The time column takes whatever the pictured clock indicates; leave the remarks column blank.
5:06
